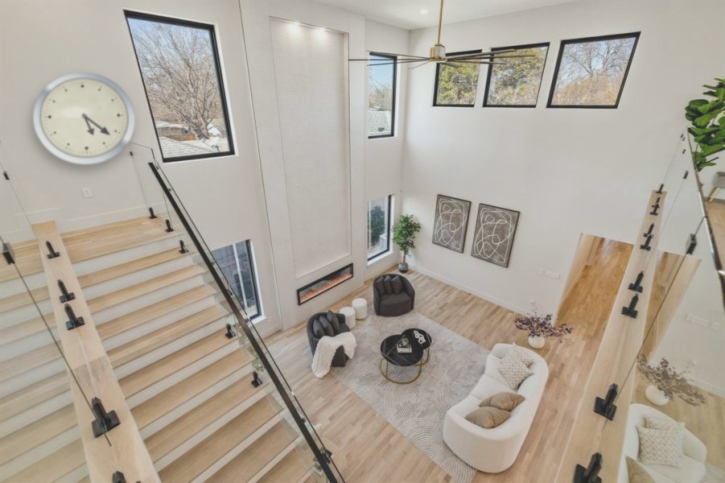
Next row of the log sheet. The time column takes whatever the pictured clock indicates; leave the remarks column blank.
5:22
